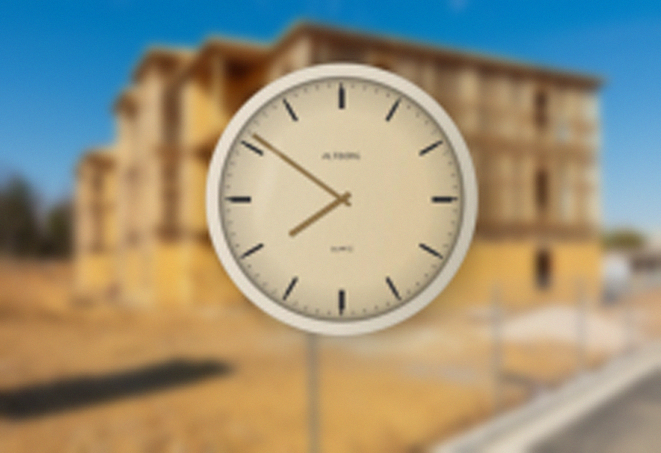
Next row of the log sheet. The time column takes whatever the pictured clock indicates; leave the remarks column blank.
7:51
